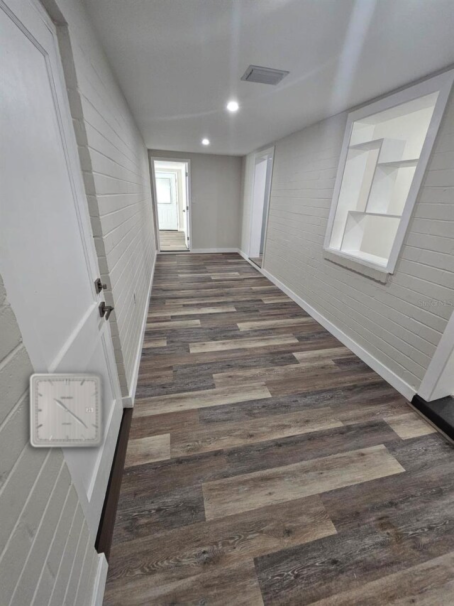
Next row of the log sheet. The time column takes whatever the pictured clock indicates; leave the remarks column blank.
10:22
